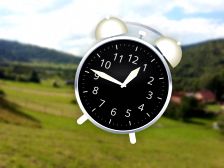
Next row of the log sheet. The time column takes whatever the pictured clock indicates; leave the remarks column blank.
12:46
